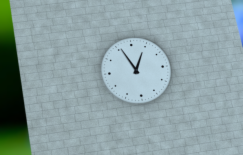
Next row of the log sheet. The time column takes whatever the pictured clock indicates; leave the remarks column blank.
12:56
